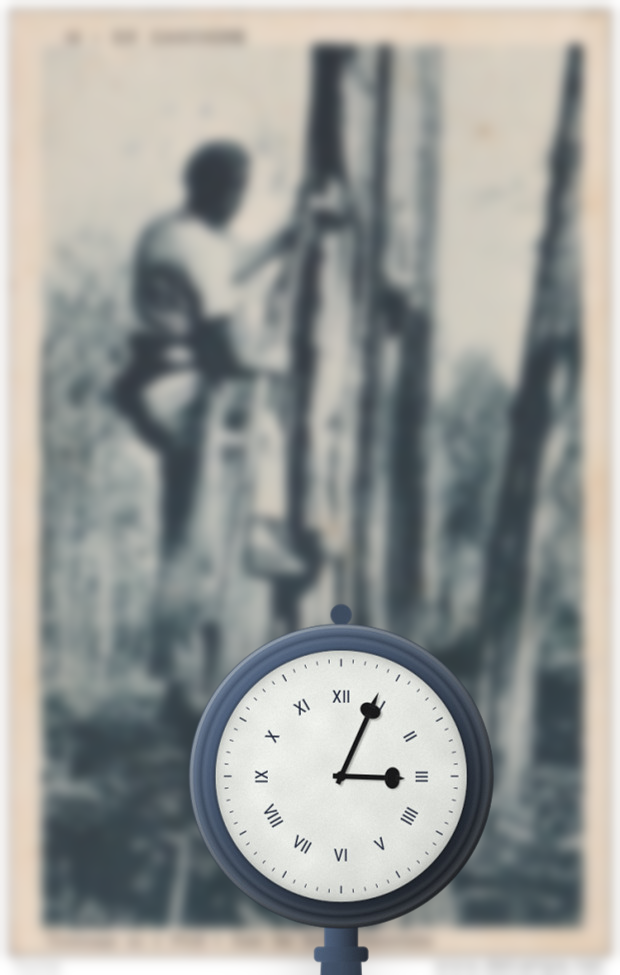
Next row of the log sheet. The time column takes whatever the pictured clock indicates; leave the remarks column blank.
3:04
